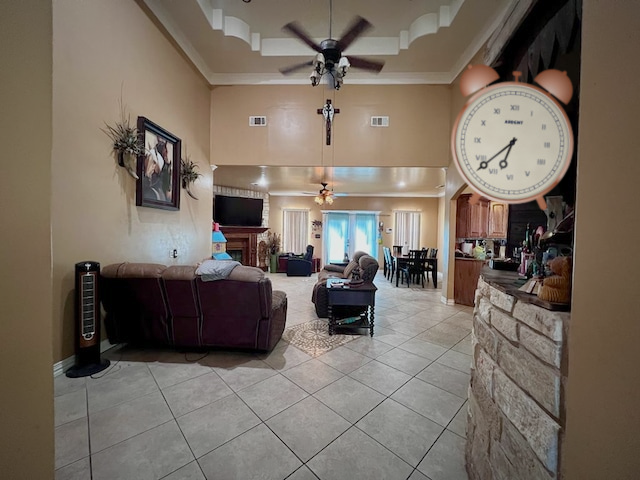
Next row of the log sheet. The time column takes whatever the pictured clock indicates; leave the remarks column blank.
6:38
